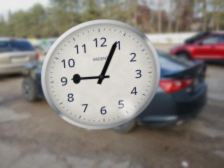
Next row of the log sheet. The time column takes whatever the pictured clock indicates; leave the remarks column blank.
9:04
